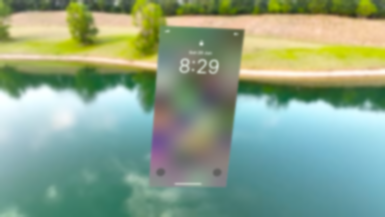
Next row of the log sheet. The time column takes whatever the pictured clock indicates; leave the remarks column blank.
8:29
